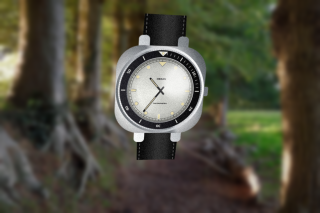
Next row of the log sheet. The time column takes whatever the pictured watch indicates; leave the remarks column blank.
10:36
